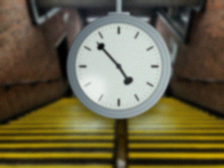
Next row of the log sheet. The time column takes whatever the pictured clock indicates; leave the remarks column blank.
4:53
